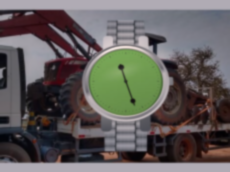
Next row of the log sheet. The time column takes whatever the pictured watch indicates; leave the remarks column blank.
11:27
